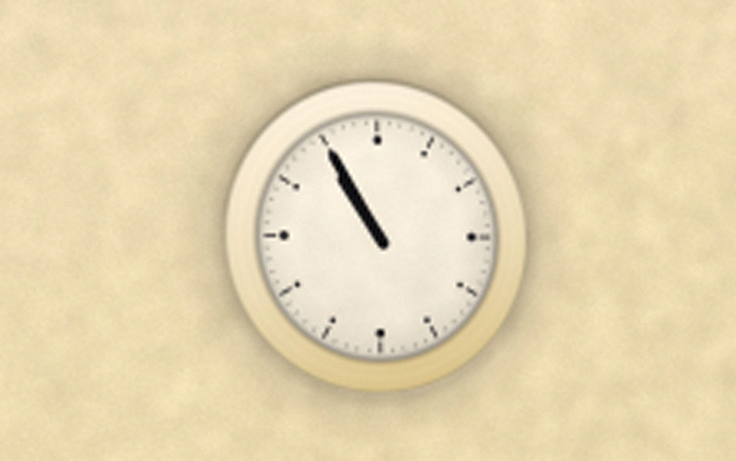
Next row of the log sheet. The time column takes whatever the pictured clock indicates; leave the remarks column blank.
10:55
